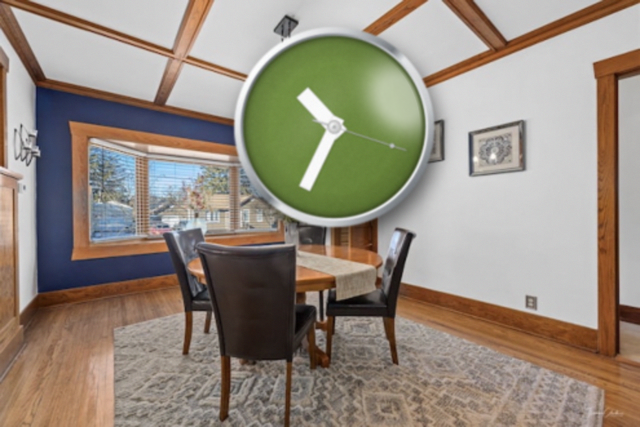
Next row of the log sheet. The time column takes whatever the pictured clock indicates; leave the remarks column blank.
10:34:18
